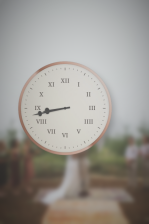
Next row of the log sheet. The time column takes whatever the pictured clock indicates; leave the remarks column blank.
8:43
